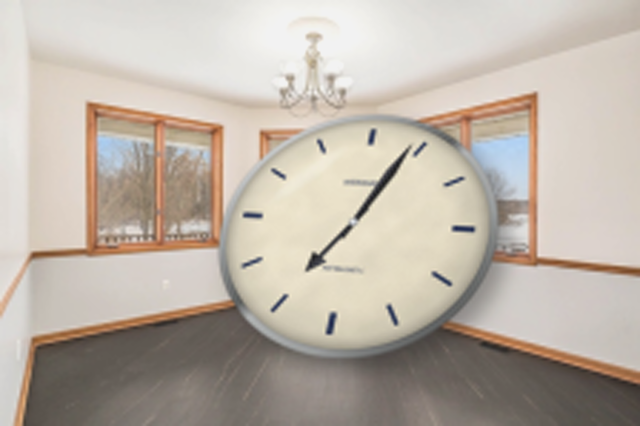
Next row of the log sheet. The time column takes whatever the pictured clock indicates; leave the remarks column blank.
7:04
